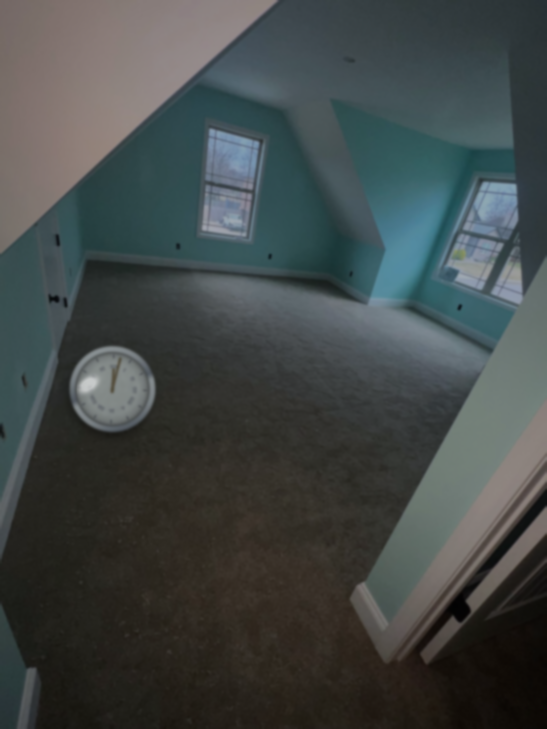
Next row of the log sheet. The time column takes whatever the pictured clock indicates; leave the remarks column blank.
12:02
